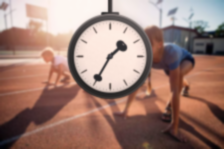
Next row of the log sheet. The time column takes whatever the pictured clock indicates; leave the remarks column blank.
1:35
